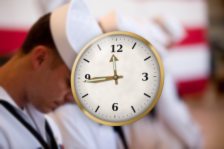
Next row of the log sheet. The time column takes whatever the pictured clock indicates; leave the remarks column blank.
11:44
